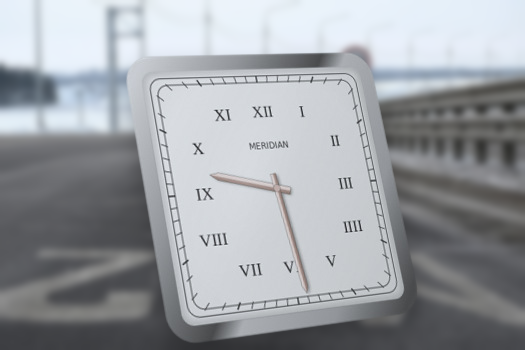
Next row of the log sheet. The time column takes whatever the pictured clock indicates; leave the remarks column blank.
9:29
